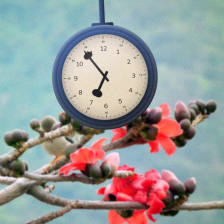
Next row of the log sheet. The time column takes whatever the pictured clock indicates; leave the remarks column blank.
6:54
